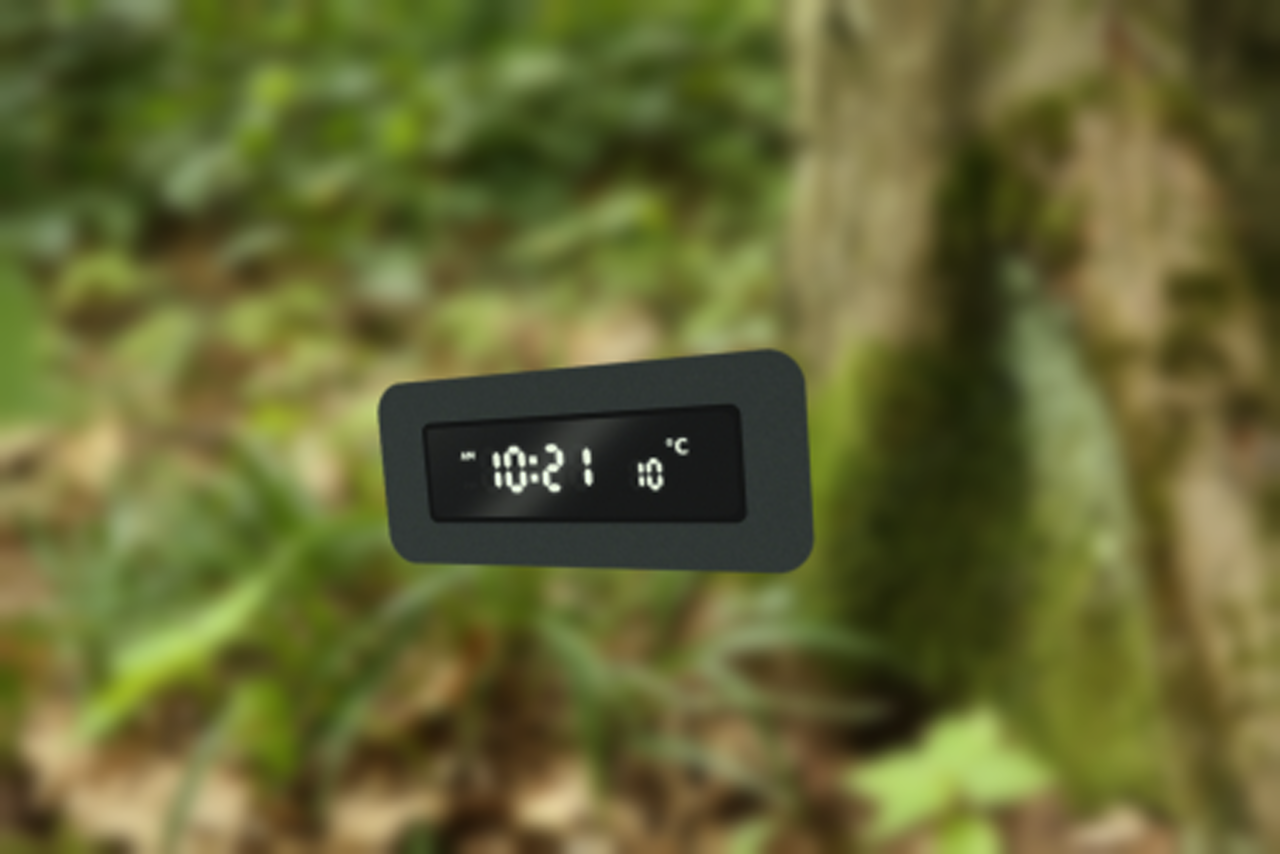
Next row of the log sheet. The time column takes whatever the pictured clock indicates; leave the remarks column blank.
10:21
